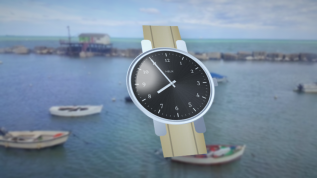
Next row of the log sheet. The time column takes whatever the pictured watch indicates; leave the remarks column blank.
7:55
